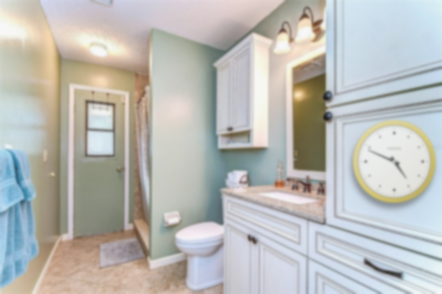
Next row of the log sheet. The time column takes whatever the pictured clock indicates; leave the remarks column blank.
4:49
